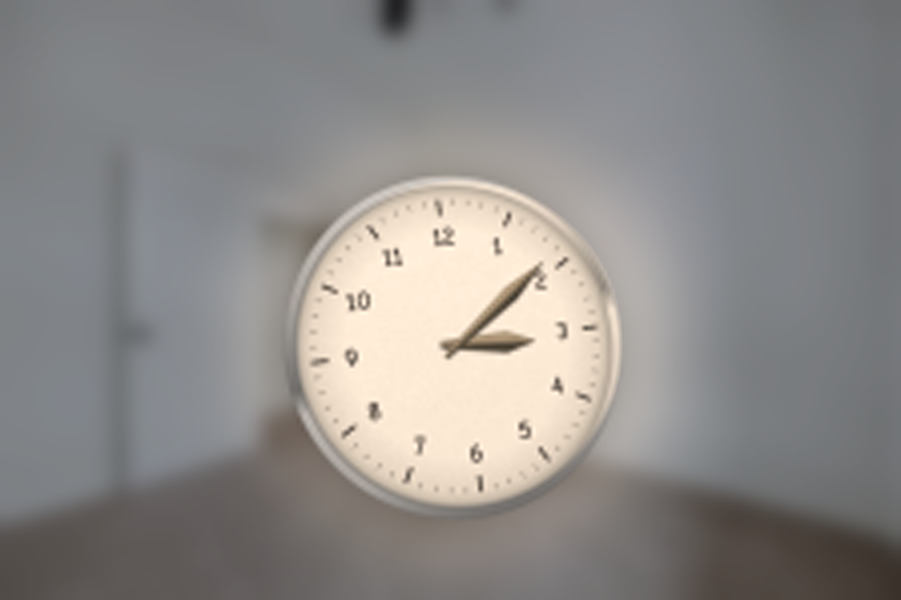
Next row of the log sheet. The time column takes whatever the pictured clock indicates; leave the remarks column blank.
3:09
